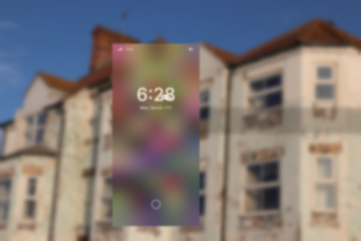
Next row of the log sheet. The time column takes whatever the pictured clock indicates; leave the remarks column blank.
6:28
